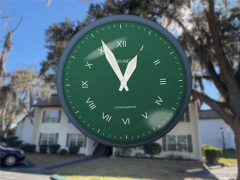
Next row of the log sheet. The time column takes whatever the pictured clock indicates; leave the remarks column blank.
12:56
